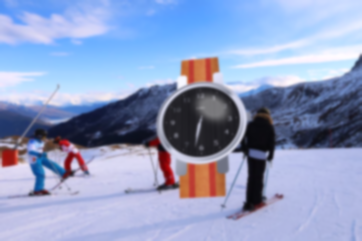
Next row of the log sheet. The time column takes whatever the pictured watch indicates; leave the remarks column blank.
6:32
